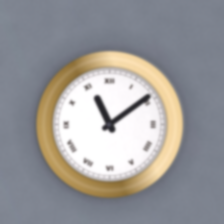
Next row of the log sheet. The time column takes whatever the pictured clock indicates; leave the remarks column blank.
11:09
